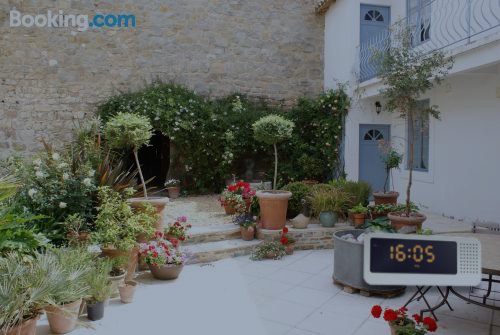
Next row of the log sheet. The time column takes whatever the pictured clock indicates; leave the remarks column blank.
16:05
